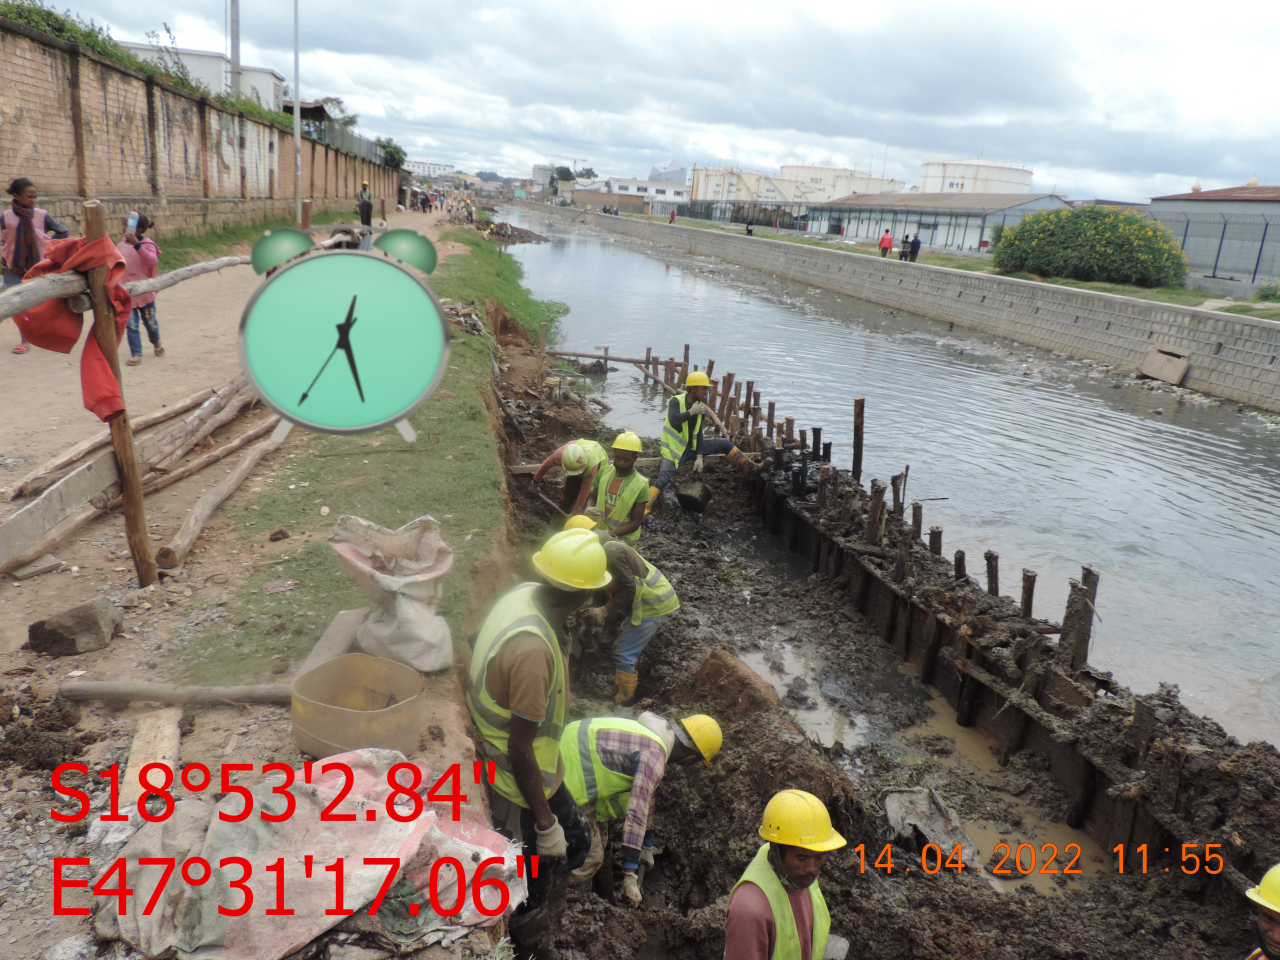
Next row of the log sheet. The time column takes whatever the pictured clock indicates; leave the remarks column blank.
12:27:35
